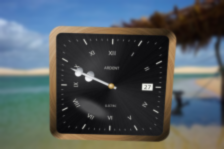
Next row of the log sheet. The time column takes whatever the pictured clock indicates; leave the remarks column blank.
9:49
